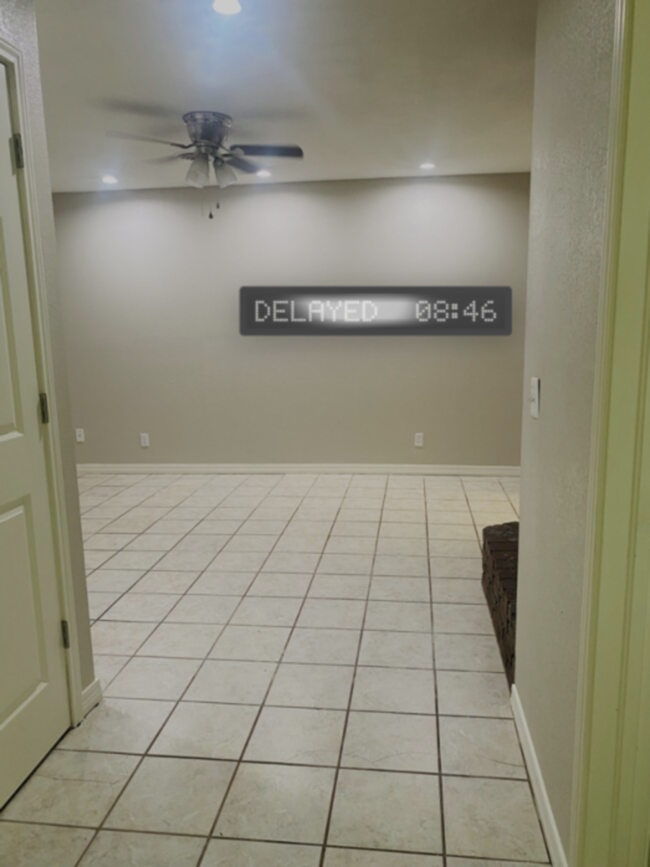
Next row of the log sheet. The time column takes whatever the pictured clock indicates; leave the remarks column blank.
8:46
